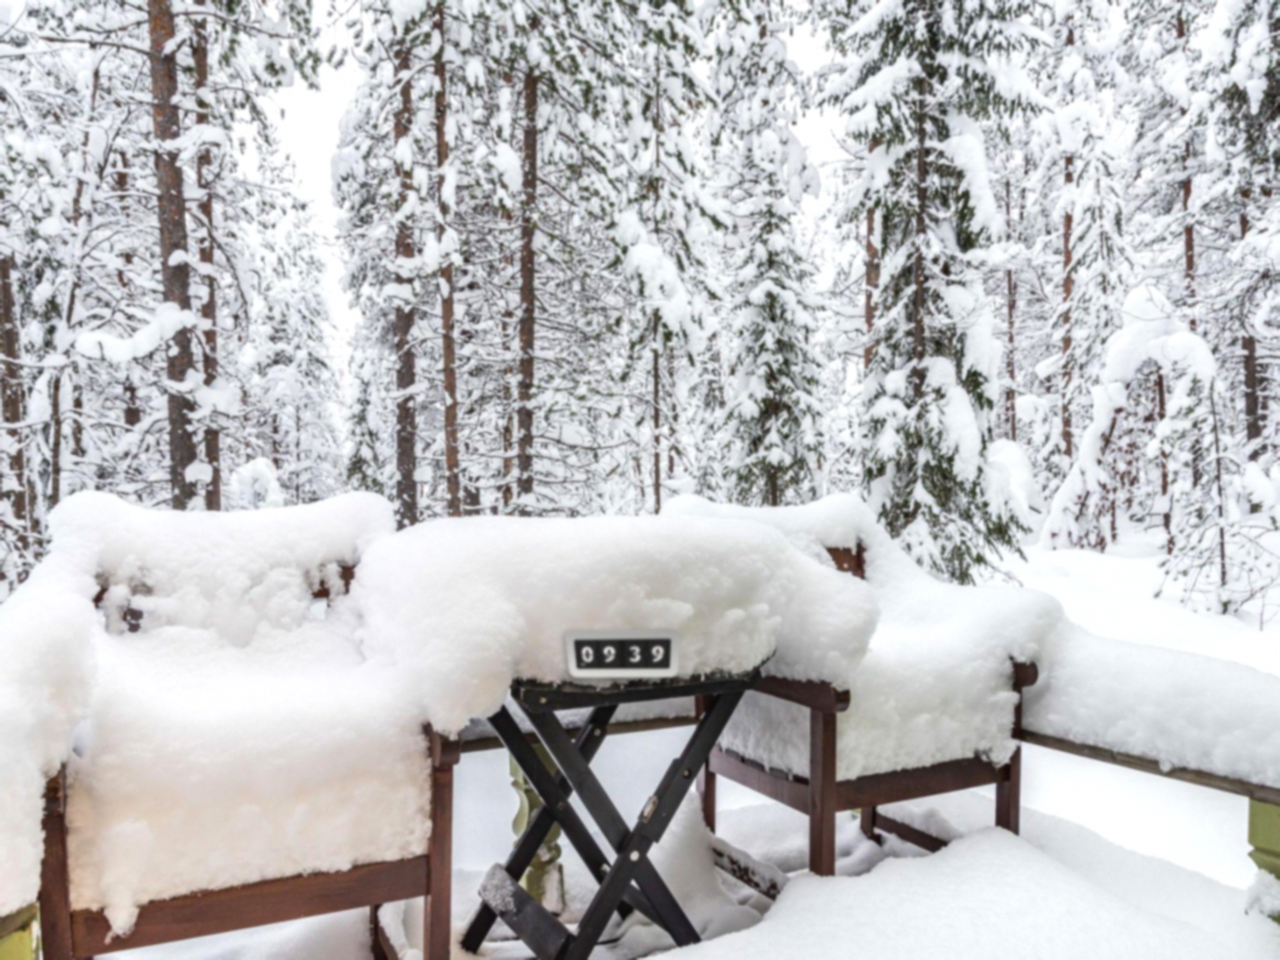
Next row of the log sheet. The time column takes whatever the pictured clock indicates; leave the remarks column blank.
9:39
